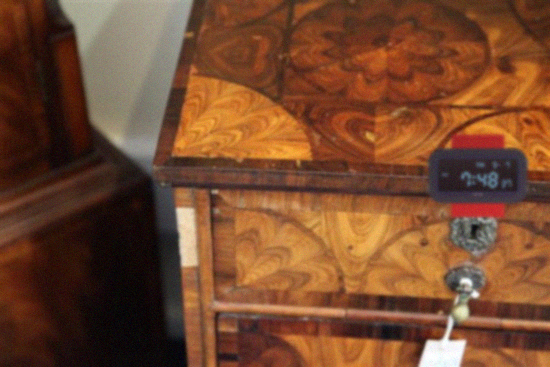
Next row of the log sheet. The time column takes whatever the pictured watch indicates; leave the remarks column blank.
7:48
